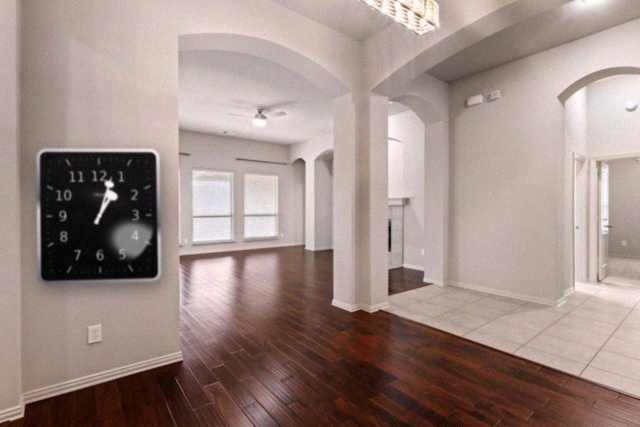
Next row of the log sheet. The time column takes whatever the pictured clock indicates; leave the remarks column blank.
1:03
